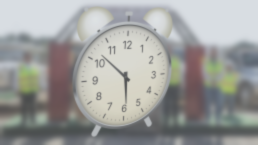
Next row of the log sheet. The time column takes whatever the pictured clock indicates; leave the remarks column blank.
5:52
